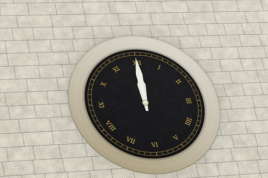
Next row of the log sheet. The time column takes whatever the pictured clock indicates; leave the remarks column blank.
12:00
